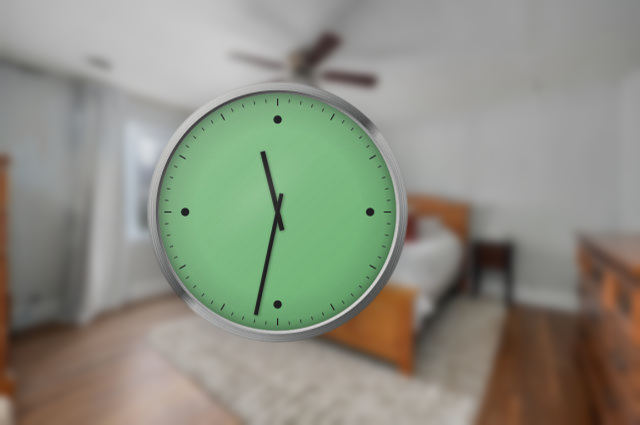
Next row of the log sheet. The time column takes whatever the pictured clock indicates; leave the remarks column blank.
11:32
